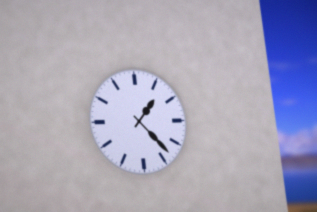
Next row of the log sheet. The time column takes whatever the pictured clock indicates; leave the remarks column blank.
1:23
